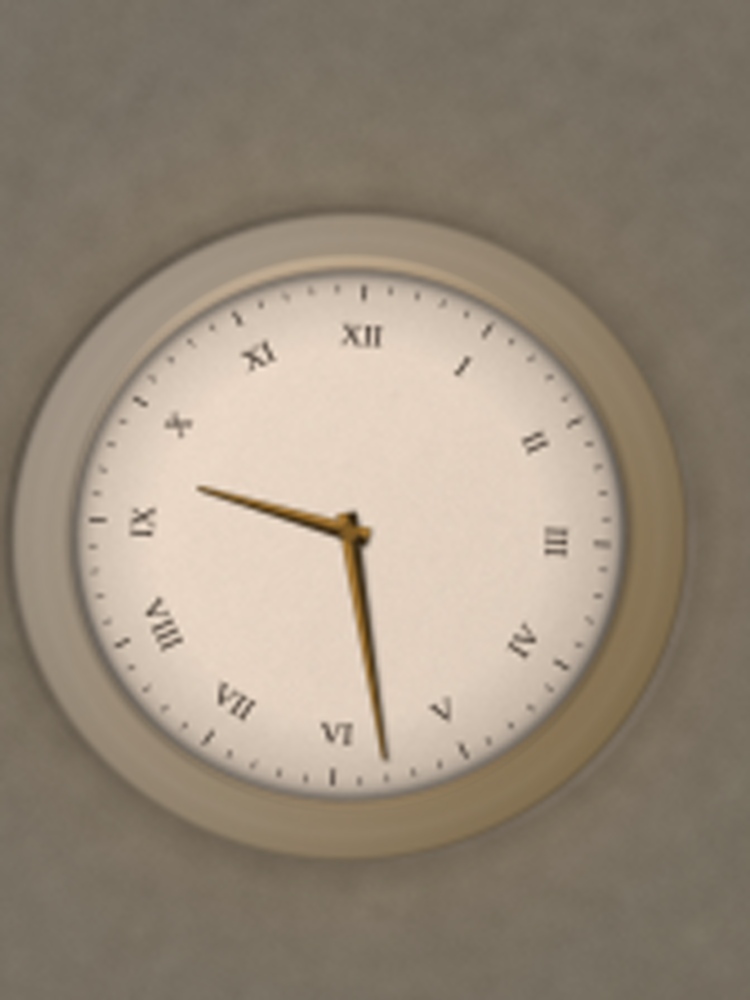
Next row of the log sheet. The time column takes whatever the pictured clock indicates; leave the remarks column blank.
9:28
